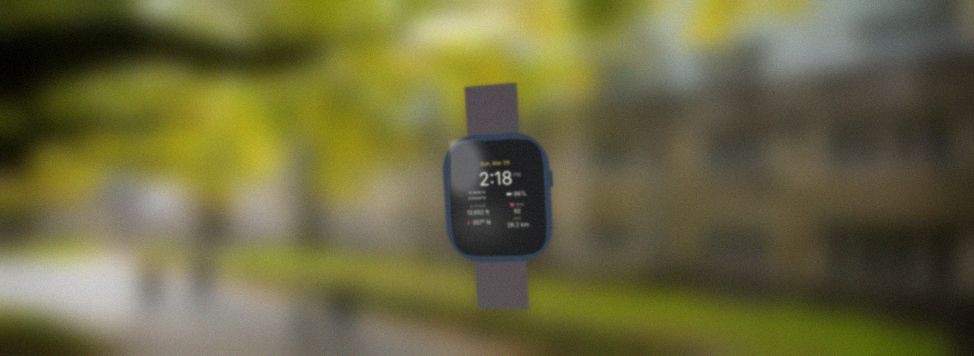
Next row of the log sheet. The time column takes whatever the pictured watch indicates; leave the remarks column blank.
2:18
